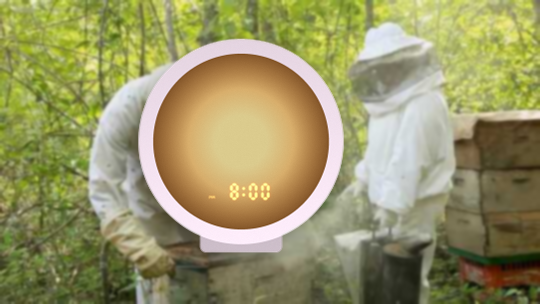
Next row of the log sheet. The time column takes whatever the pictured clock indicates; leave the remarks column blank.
8:00
